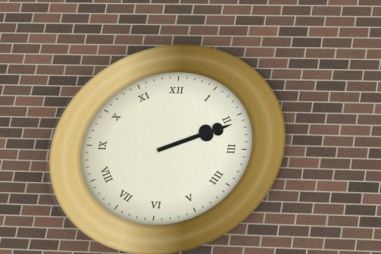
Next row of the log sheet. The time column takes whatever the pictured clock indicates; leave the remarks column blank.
2:11
